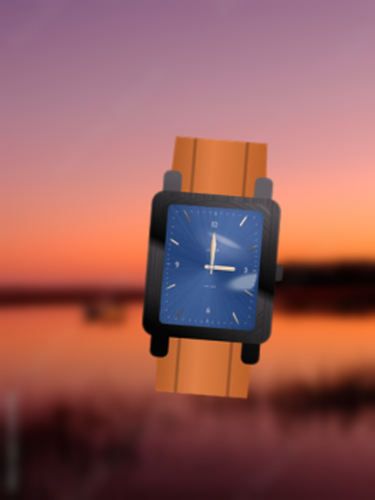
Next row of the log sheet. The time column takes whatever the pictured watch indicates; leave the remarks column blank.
3:00
